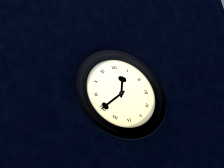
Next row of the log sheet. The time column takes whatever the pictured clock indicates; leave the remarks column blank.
12:40
